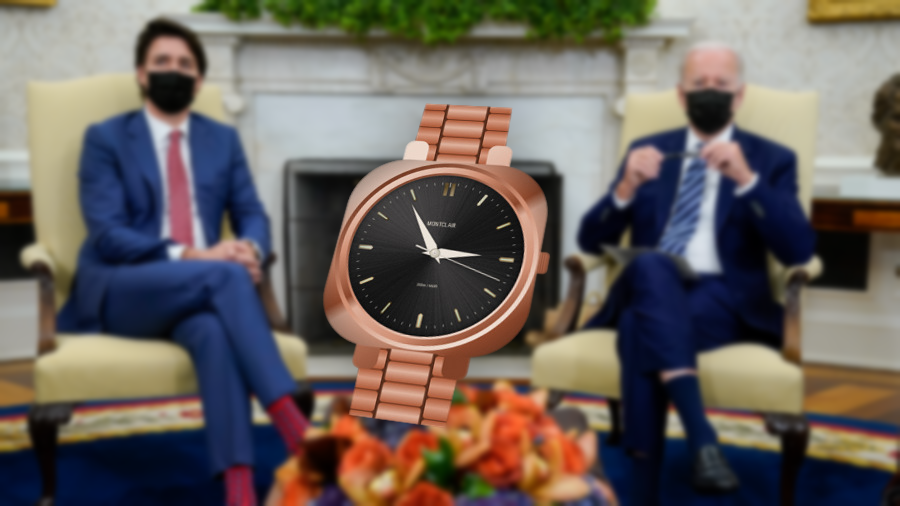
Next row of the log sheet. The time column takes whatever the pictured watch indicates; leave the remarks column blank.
2:54:18
